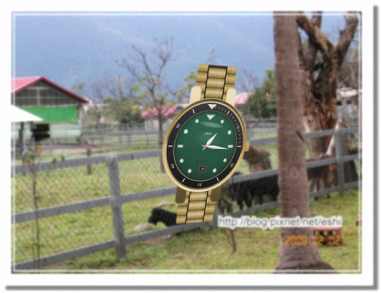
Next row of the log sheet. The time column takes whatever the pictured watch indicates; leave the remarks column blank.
1:16
